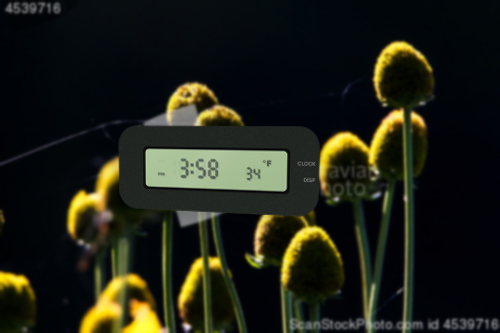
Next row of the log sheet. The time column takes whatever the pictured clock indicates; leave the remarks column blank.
3:58
